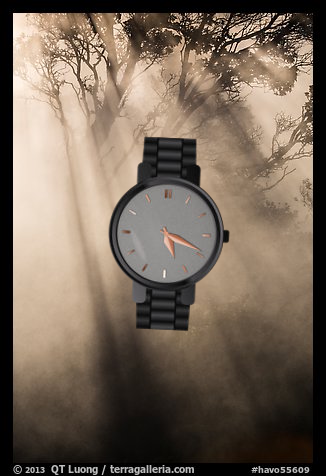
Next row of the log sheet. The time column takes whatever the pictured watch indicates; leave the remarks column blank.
5:19
